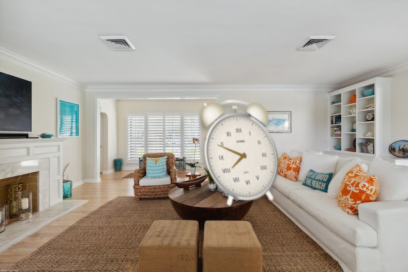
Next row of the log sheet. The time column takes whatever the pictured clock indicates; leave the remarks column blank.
7:49
